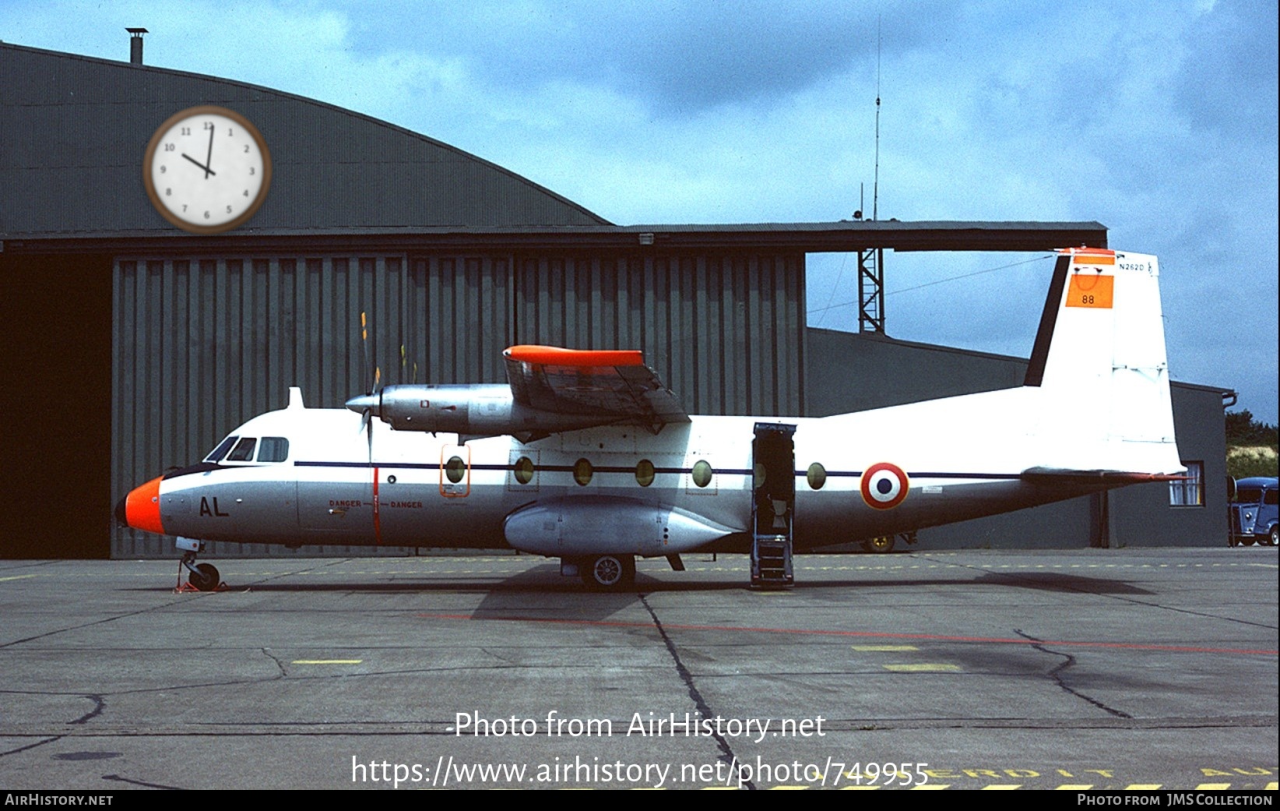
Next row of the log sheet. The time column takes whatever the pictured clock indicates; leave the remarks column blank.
10:01
